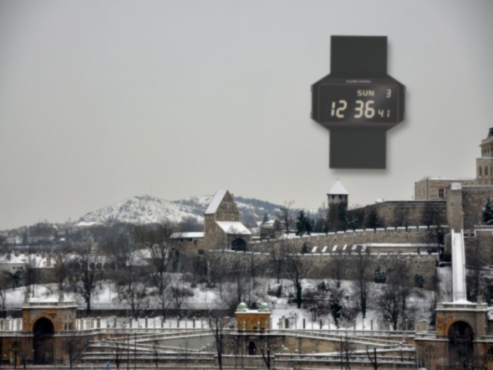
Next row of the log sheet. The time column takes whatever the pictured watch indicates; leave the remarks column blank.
12:36
